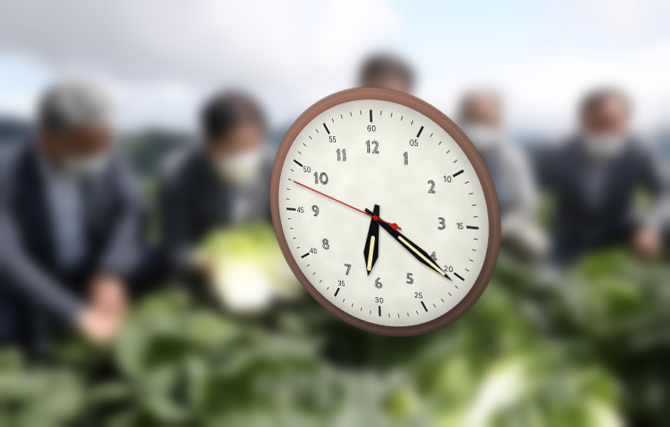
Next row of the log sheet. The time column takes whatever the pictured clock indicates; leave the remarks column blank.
6:20:48
